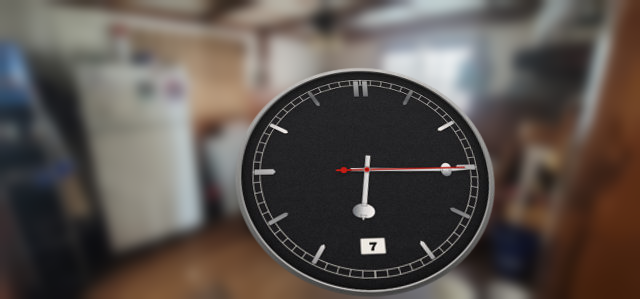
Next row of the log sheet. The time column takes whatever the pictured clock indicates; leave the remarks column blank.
6:15:15
